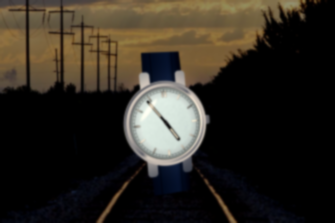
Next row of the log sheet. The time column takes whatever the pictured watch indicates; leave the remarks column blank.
4:54
